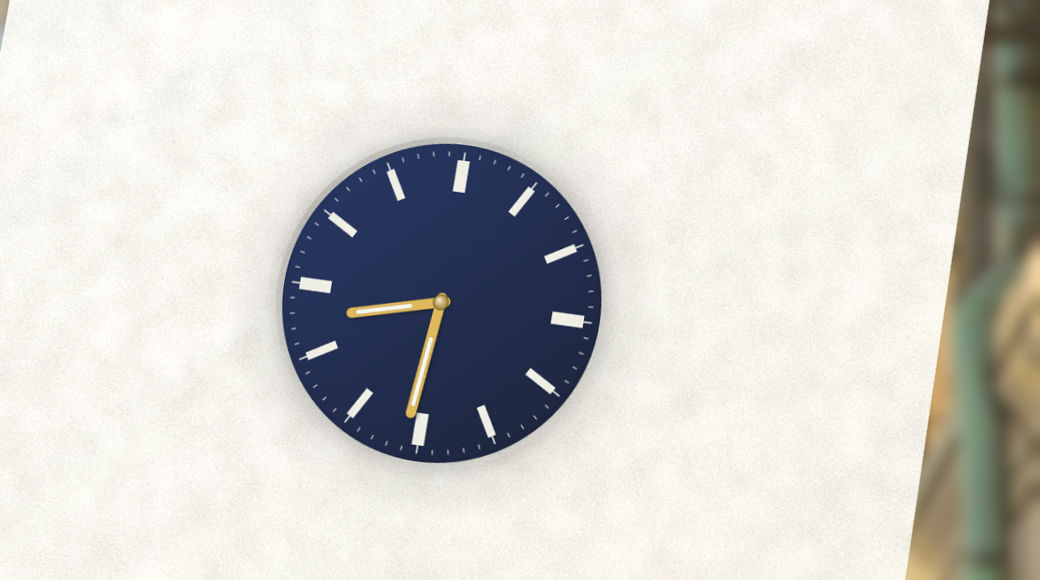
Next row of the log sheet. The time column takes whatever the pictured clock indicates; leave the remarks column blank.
8:31
